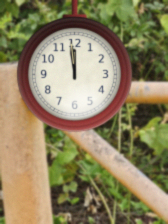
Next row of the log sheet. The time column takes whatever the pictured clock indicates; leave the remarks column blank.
11:59
